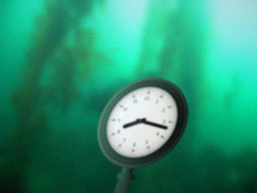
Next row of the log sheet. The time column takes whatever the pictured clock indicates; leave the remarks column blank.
8:17
